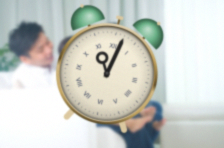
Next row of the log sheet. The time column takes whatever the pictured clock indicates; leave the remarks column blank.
11:02
